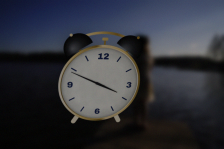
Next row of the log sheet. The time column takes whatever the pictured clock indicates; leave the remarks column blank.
3:49
